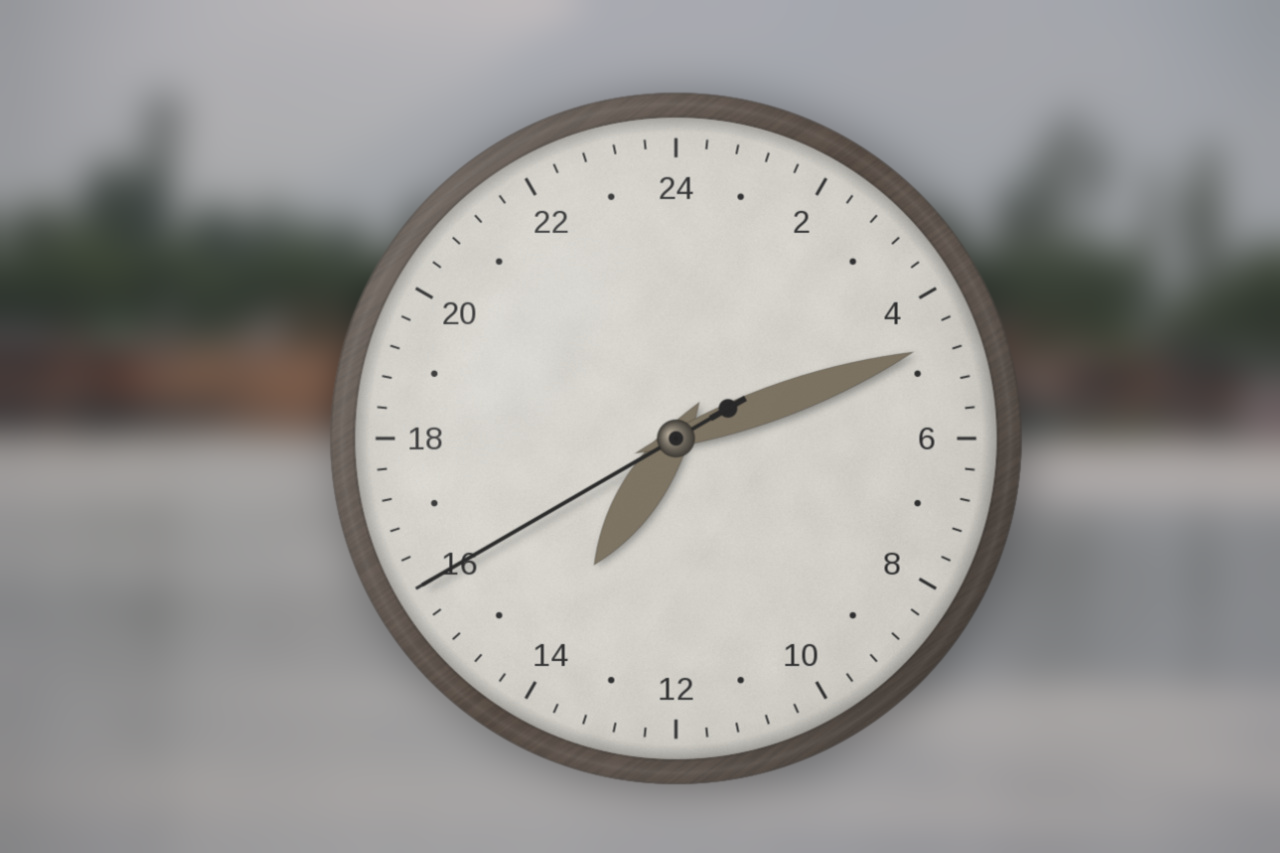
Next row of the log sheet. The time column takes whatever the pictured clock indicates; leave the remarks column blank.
14:11:40
